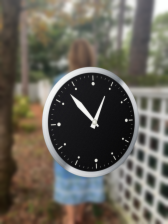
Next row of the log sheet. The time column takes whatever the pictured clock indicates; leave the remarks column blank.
12:53
